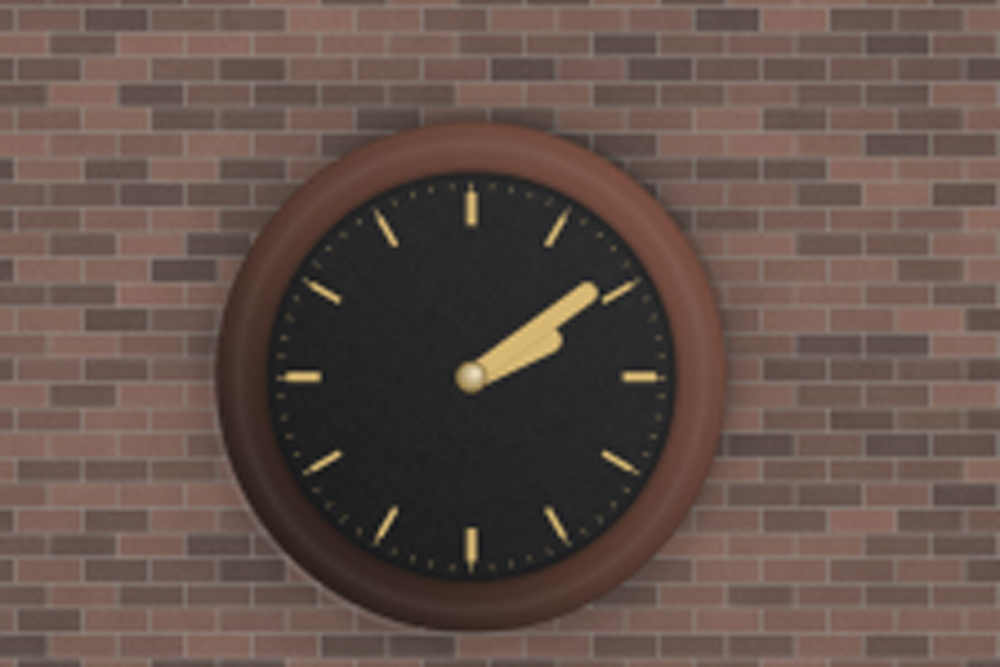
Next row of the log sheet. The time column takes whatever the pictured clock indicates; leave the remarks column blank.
2:09
